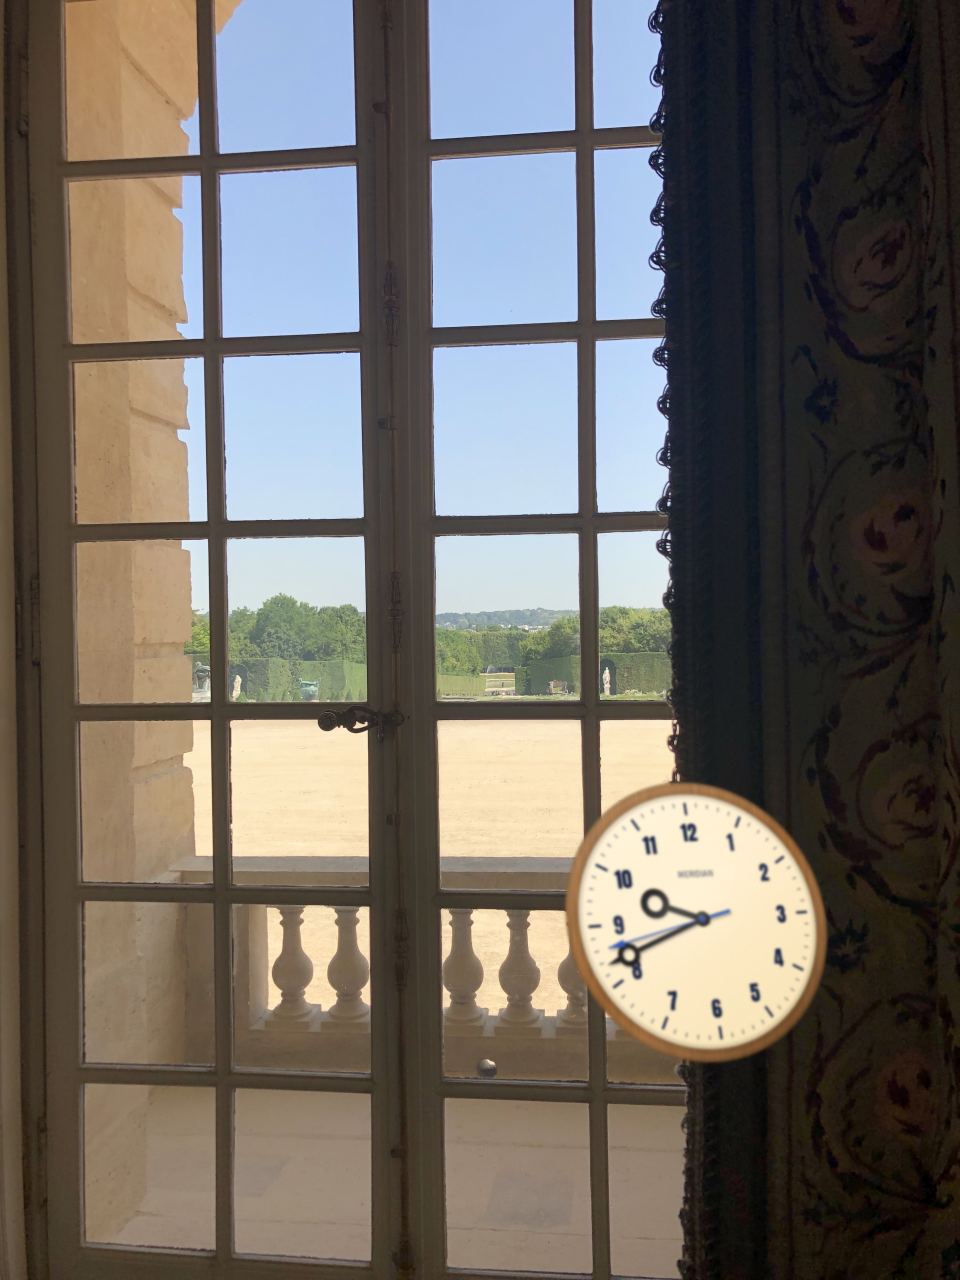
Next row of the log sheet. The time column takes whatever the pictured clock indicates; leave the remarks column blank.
9:41:43
